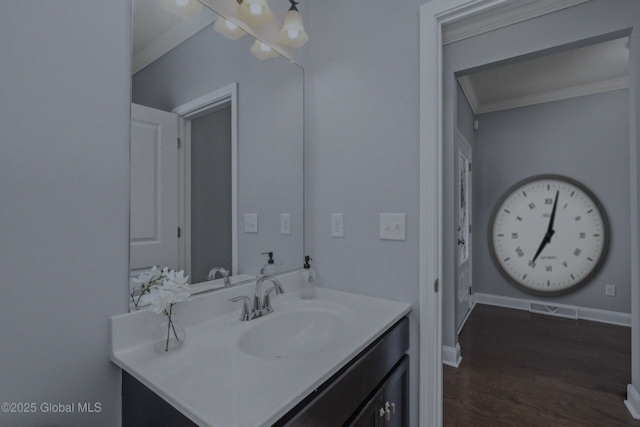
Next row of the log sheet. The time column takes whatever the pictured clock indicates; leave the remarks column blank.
7:02
